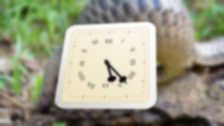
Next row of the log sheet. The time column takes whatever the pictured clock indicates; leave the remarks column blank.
5:23
